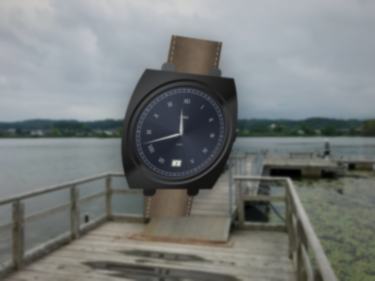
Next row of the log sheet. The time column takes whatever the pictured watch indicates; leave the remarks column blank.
11:42
